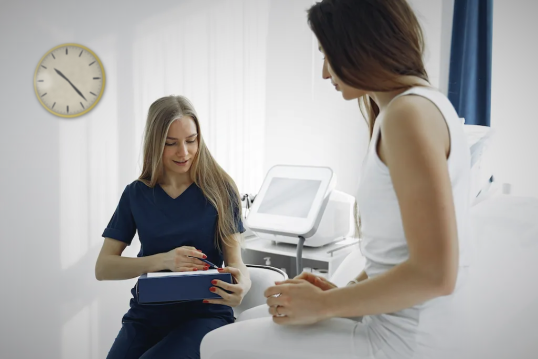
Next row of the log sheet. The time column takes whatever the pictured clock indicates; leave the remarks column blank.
10:23
